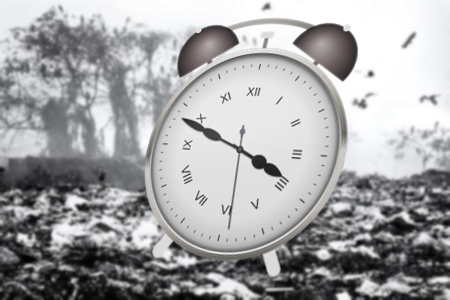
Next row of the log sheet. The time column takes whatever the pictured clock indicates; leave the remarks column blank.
3:48:29
